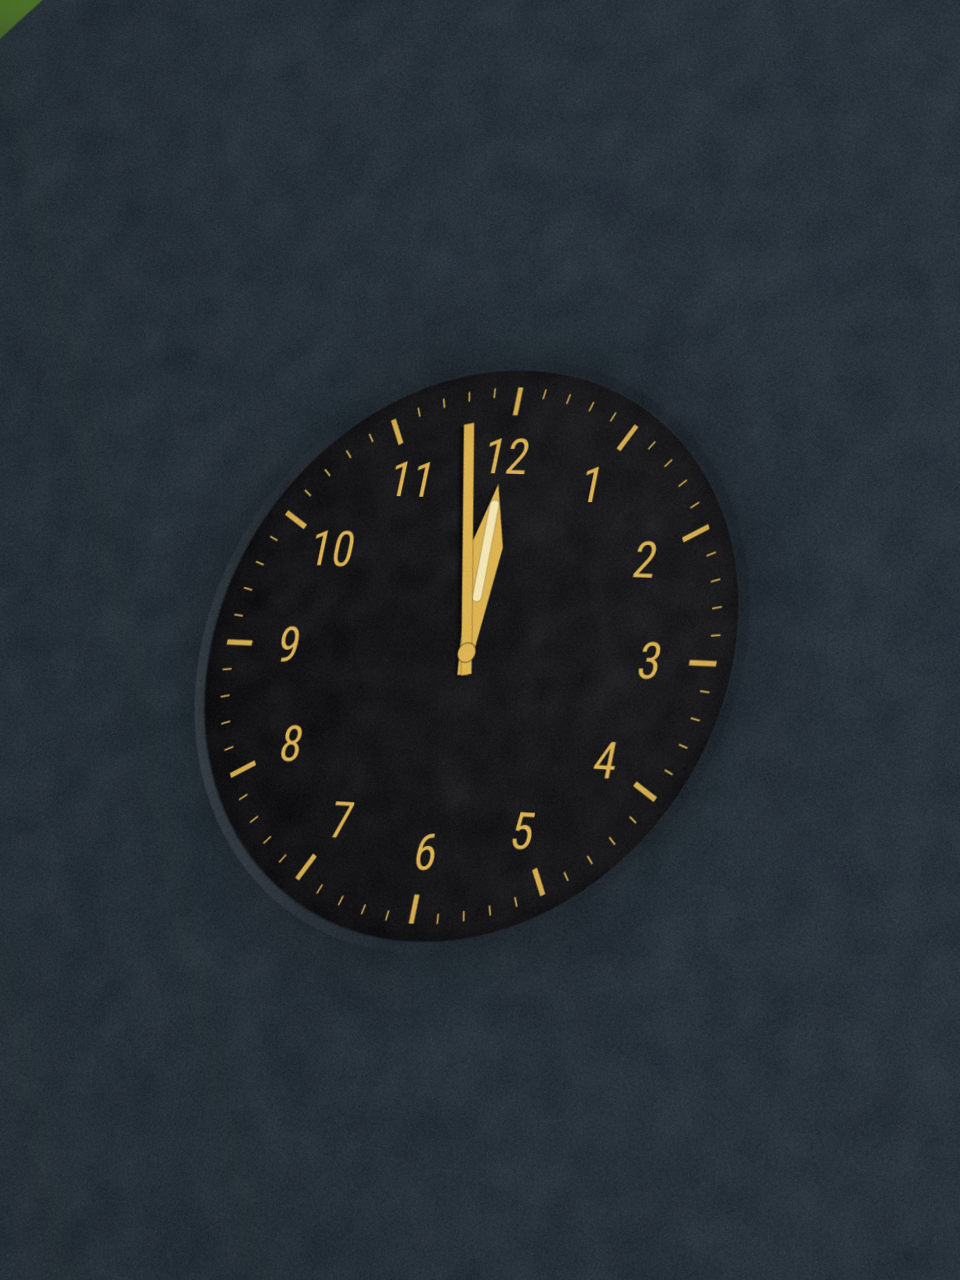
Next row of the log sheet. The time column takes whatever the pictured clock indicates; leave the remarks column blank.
11:58
